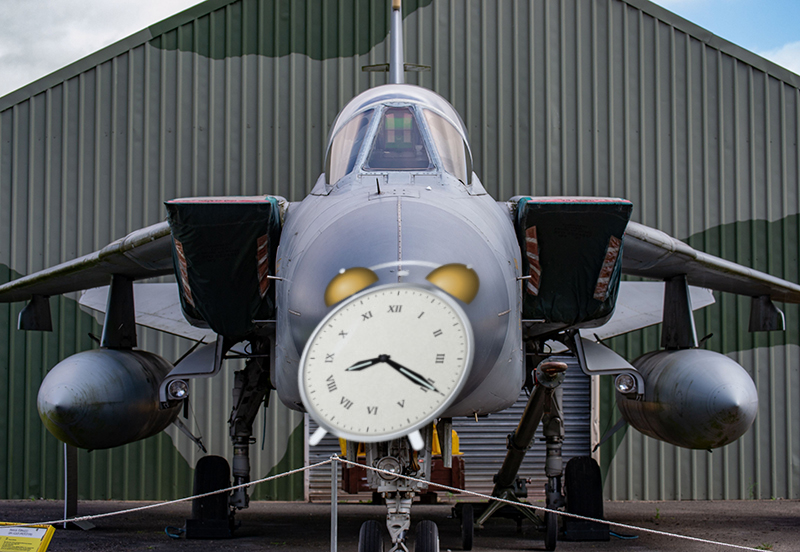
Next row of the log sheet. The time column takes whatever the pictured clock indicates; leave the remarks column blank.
8:20
